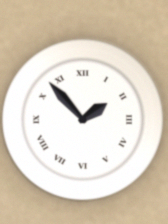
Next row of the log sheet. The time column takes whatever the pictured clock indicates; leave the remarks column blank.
1:53
